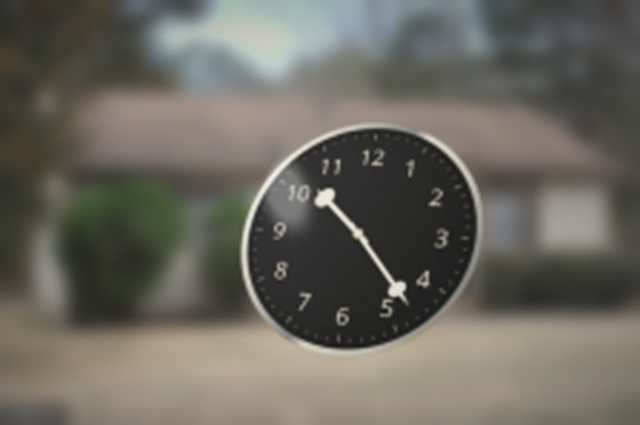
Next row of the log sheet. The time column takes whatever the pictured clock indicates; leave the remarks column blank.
10:23
